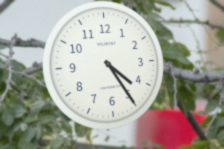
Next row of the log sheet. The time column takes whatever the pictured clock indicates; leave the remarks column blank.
4:25
